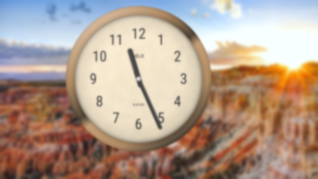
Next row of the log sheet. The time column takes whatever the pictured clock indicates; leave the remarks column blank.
11:26
